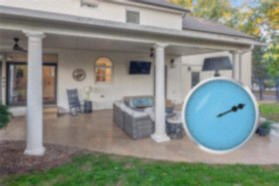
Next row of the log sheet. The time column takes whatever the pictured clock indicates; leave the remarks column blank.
2:11
